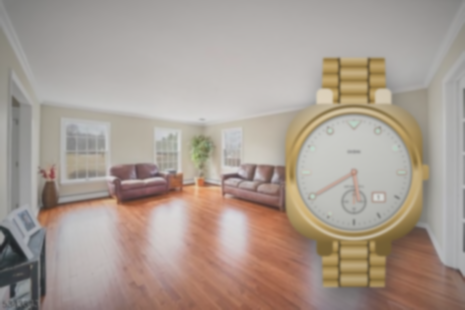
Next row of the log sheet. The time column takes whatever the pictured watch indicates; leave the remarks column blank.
5:40
